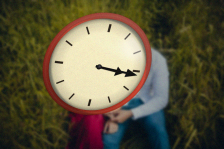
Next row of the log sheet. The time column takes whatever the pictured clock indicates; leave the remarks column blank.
3:16
